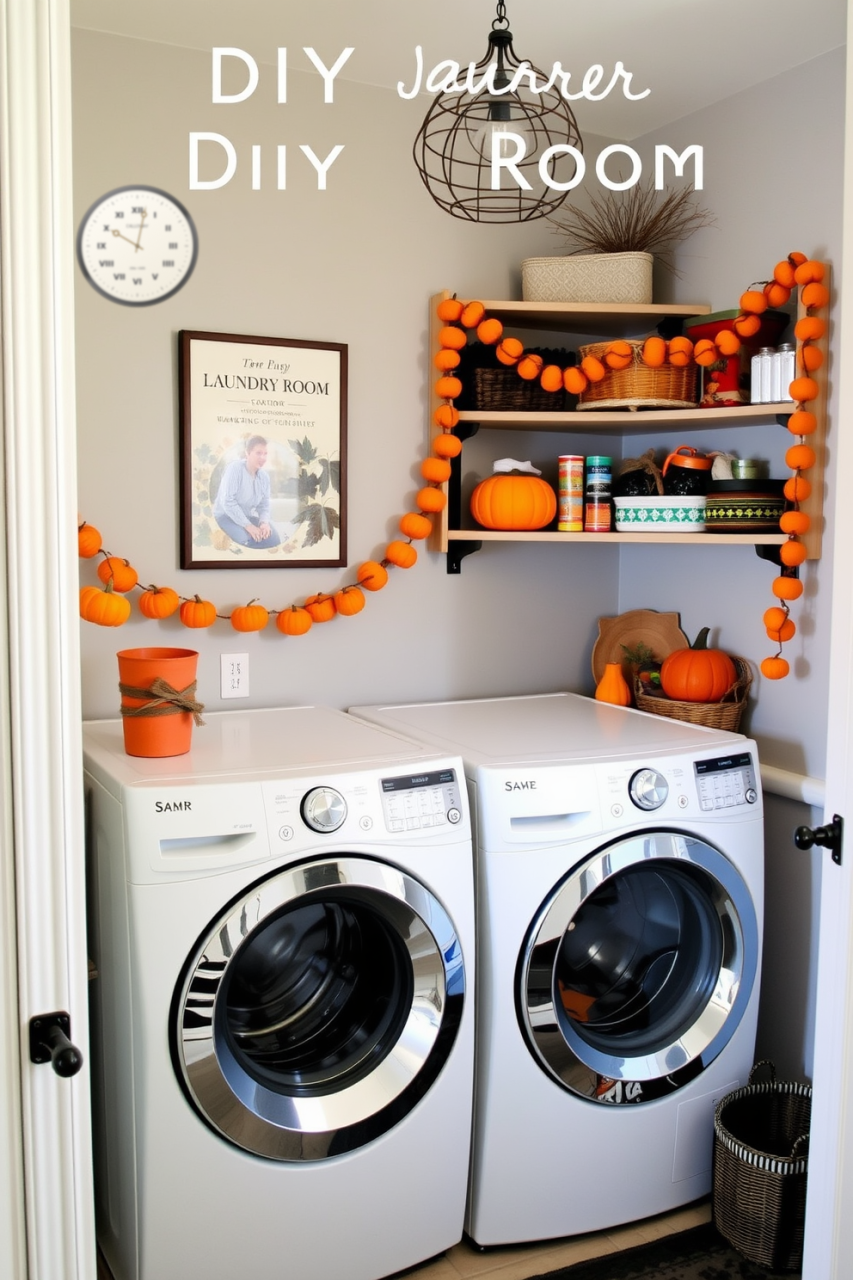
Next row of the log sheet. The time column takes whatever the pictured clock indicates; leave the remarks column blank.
10:02
